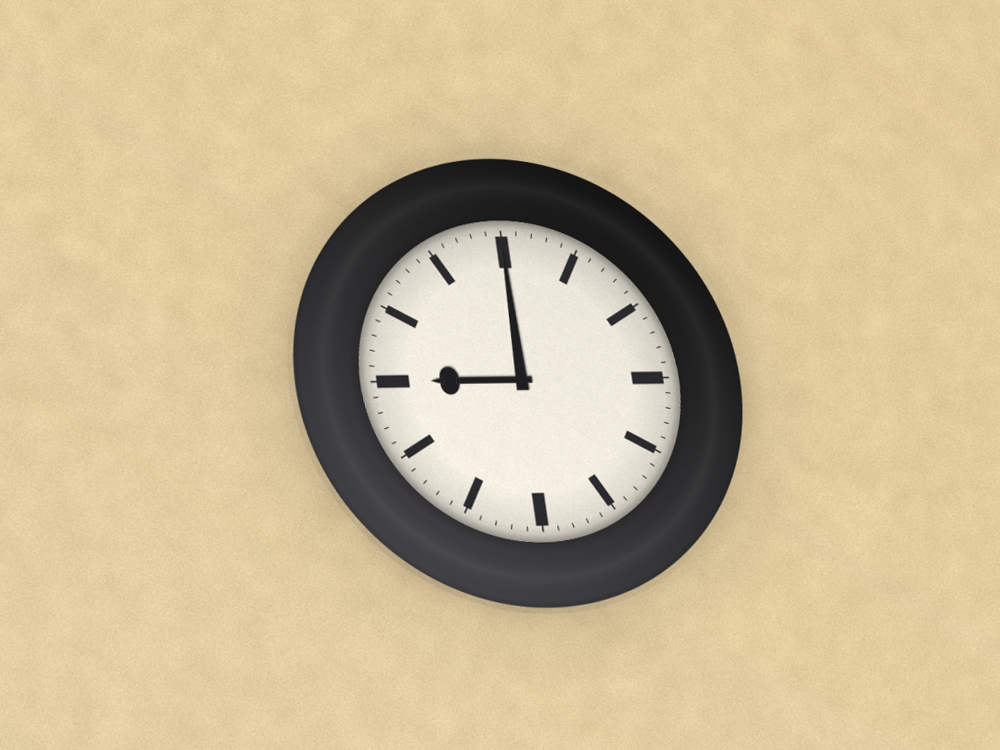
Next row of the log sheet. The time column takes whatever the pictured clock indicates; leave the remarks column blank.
9:00
